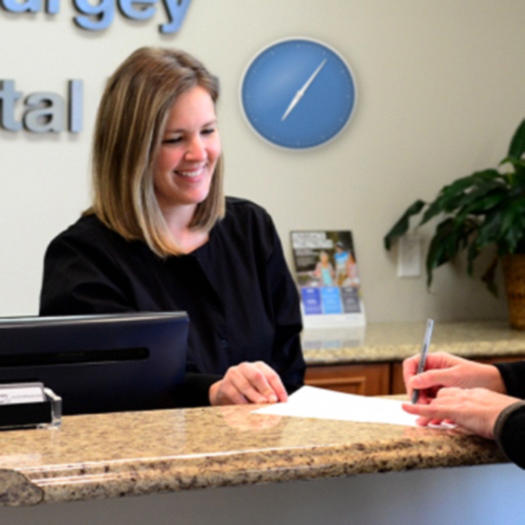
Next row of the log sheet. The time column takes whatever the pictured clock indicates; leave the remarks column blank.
7:06
